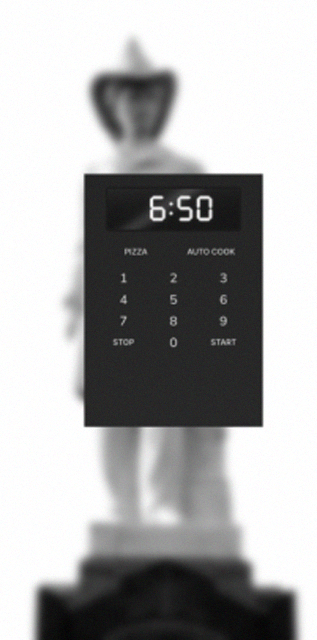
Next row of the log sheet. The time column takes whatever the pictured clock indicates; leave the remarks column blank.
6:50
